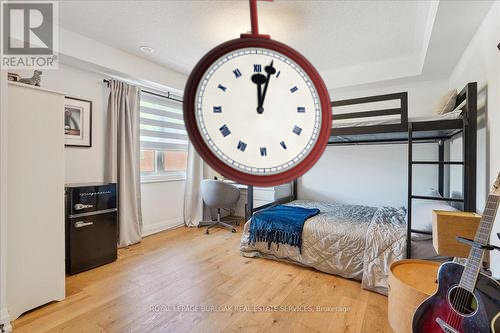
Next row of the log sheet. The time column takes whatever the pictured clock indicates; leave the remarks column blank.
12:03
